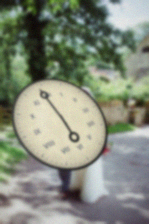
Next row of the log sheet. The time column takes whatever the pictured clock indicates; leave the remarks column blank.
5:59
